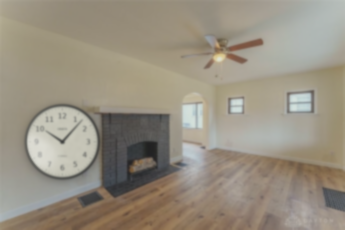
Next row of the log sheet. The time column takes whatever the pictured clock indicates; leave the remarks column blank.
10:07
